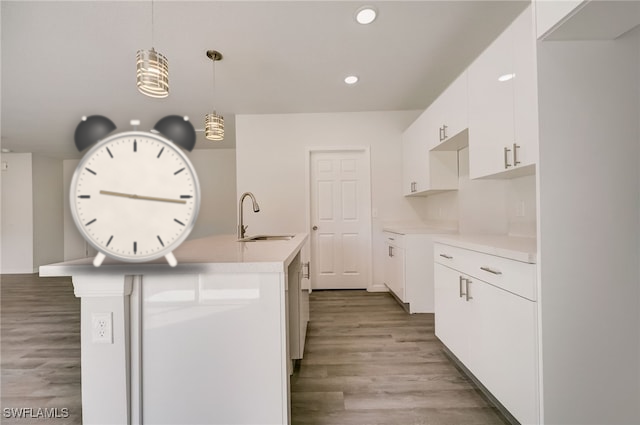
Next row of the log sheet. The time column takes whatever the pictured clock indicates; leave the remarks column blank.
9:16
